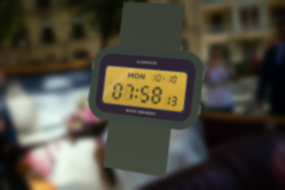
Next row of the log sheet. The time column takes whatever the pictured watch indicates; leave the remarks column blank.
7:58:13
